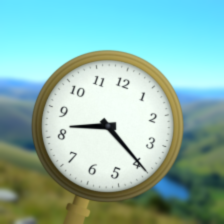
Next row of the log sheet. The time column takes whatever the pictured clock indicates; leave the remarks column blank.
8:20
